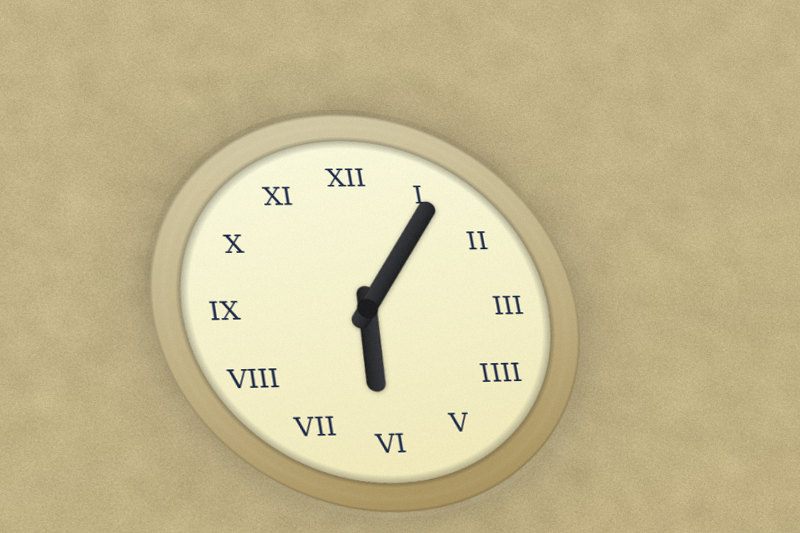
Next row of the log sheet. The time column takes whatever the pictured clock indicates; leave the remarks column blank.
6:06
